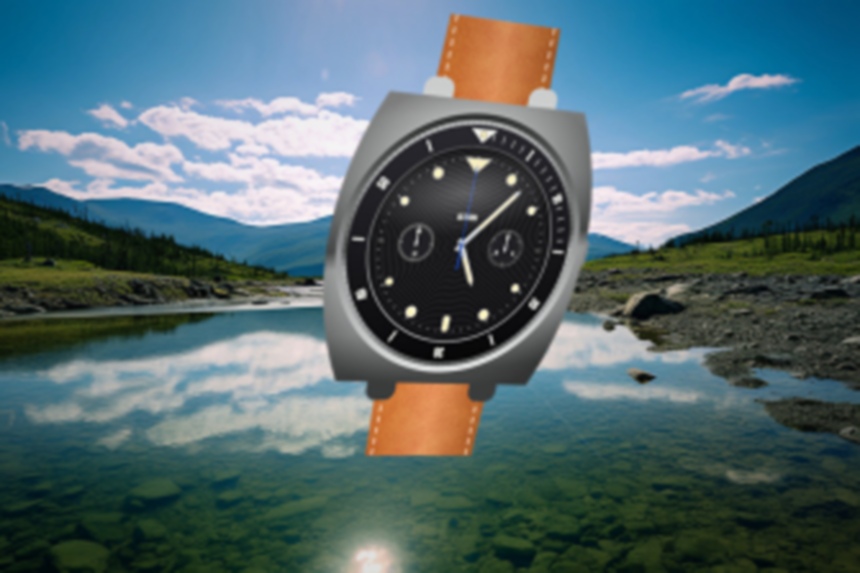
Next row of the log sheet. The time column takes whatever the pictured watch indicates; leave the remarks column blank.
5:07
